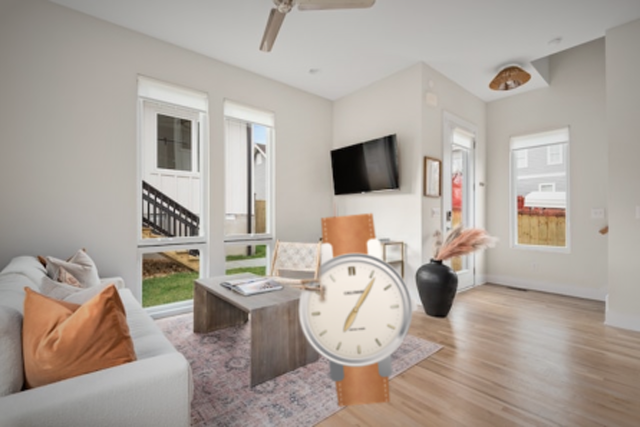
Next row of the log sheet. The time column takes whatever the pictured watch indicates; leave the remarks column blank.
7:06
